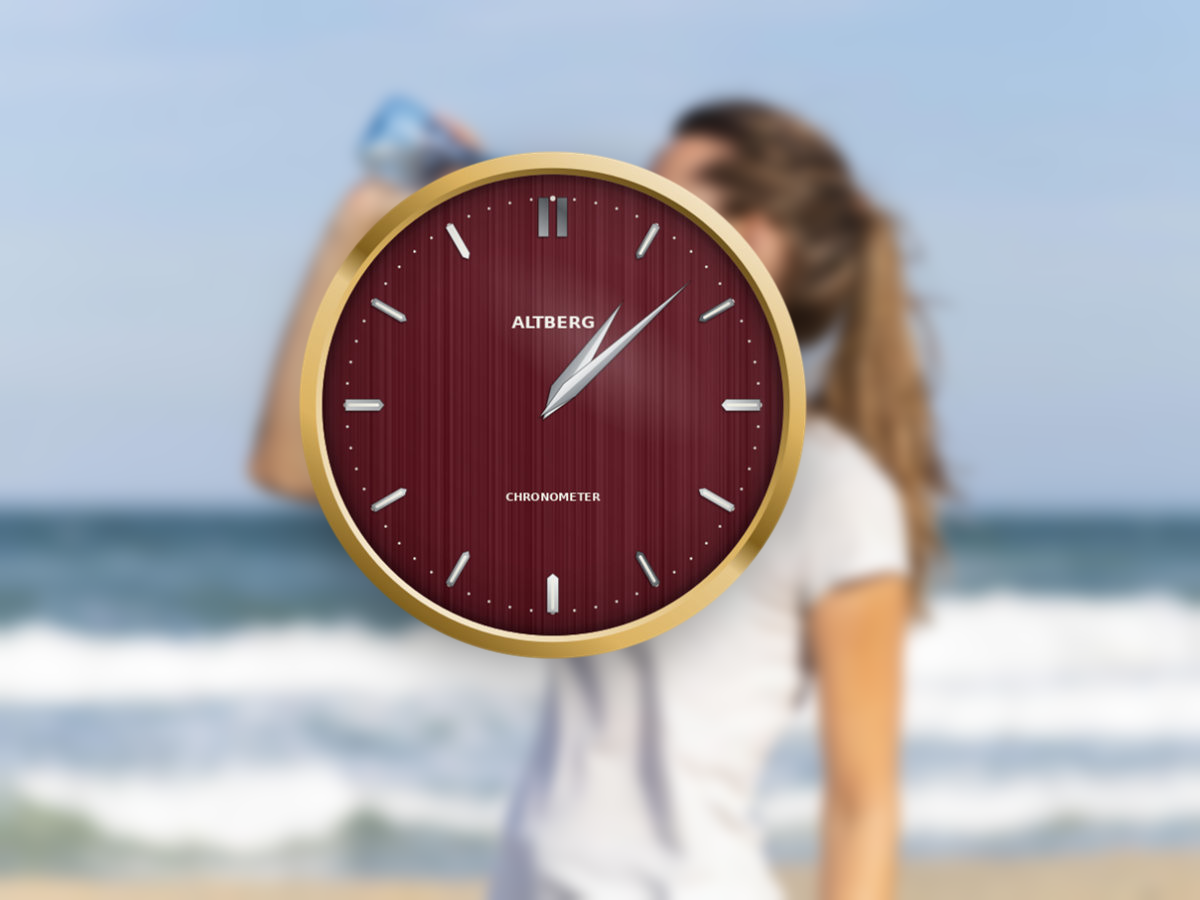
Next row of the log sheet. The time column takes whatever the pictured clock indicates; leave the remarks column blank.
1:08
